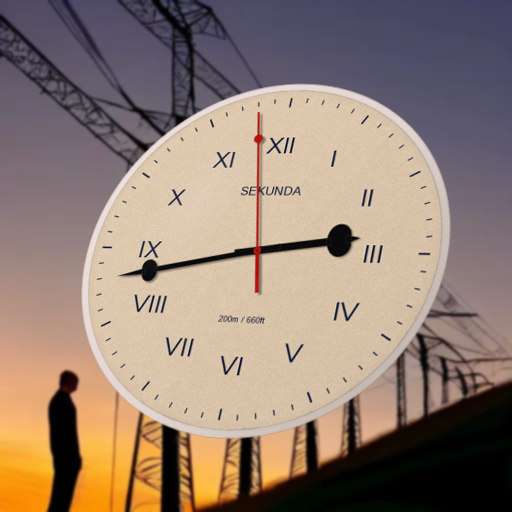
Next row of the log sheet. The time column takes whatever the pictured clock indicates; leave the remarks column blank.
2:42:58
